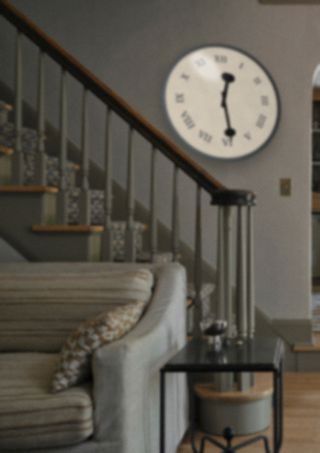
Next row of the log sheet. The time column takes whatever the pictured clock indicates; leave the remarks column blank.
12:29
